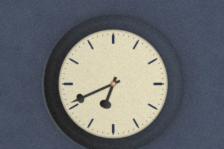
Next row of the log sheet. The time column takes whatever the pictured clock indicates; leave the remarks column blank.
6:41
